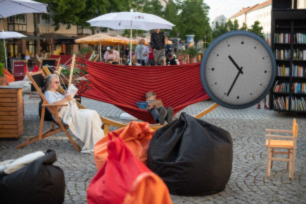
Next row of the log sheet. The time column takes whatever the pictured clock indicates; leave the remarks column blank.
10:34
